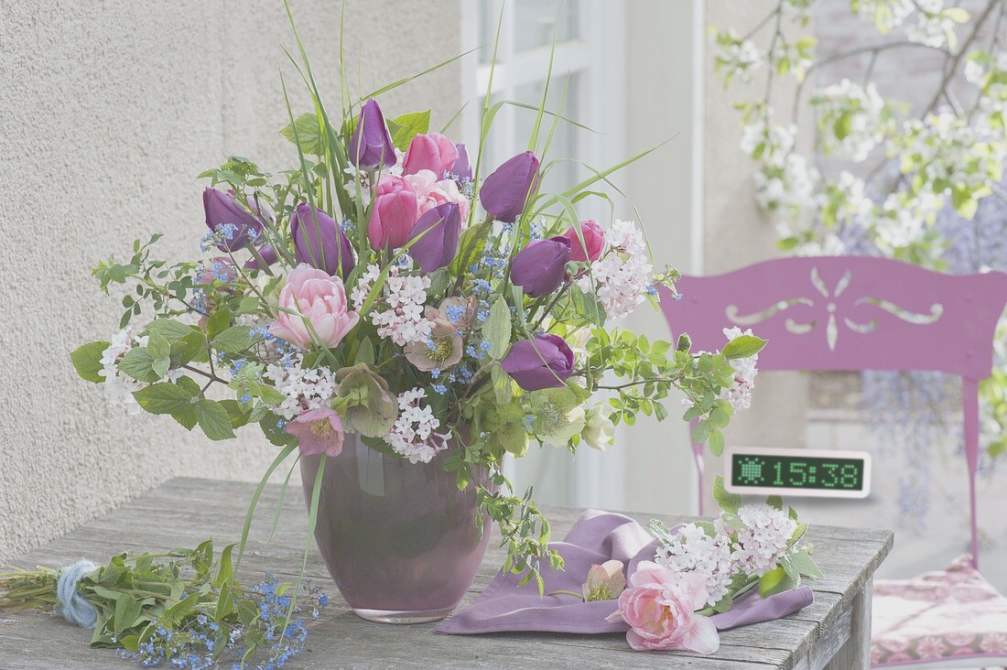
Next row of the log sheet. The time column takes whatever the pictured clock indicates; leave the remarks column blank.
15:38
